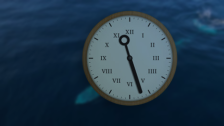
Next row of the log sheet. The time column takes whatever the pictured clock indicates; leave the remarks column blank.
11:27
